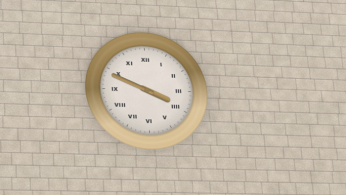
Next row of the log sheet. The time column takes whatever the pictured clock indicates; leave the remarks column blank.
3:49
